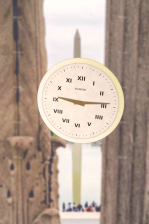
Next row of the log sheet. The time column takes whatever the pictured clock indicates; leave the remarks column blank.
9:14
